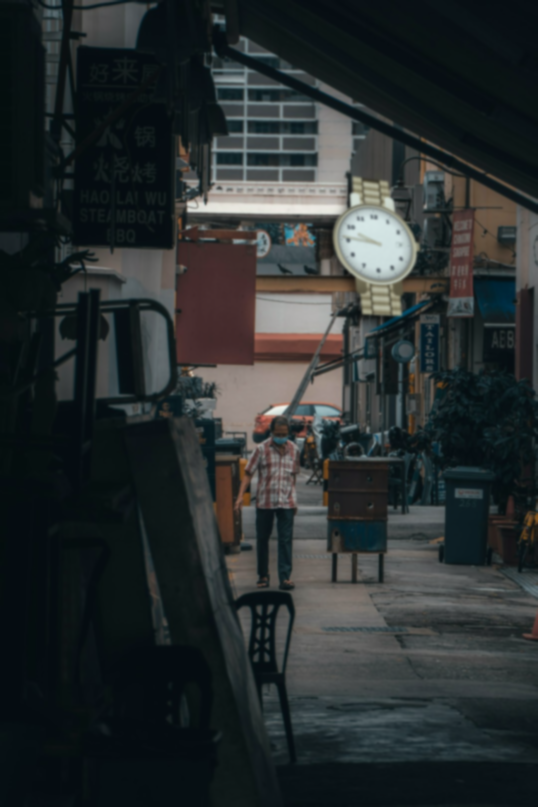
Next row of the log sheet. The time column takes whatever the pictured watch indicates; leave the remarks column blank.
9:46
